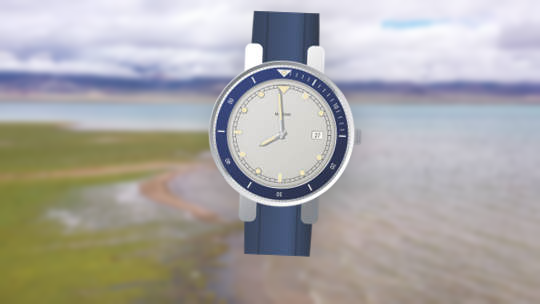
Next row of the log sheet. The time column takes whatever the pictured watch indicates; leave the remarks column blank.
7:59
